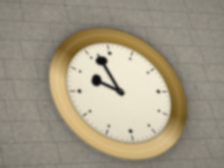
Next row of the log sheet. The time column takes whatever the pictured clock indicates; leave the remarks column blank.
9:57
